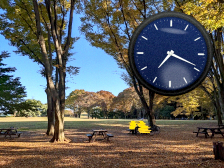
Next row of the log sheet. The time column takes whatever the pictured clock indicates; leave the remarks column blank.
7:19
